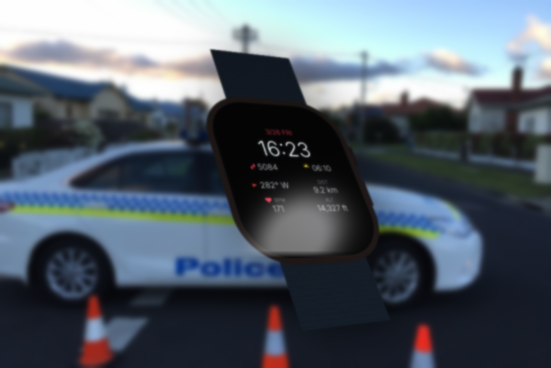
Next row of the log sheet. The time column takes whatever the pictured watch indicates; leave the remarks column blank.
16:23
